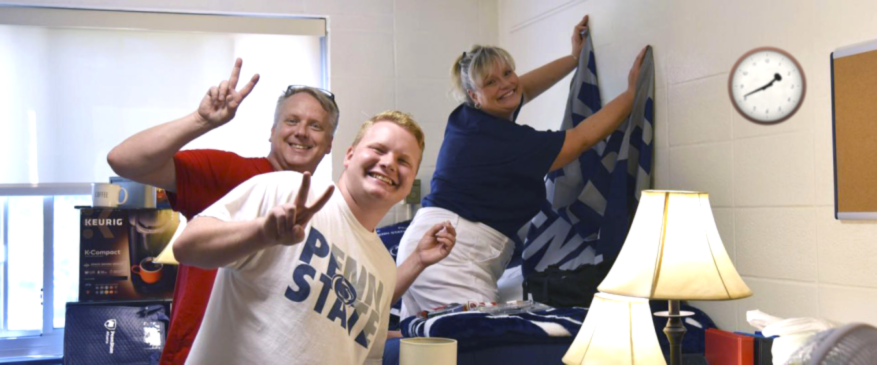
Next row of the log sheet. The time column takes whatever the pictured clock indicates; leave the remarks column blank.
1:41
